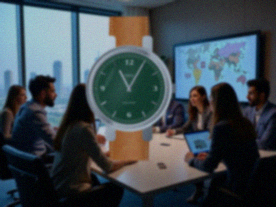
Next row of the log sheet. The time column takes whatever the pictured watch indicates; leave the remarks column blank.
11:05
